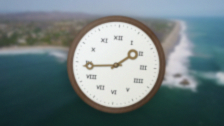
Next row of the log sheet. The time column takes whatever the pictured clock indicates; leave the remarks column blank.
1:44
